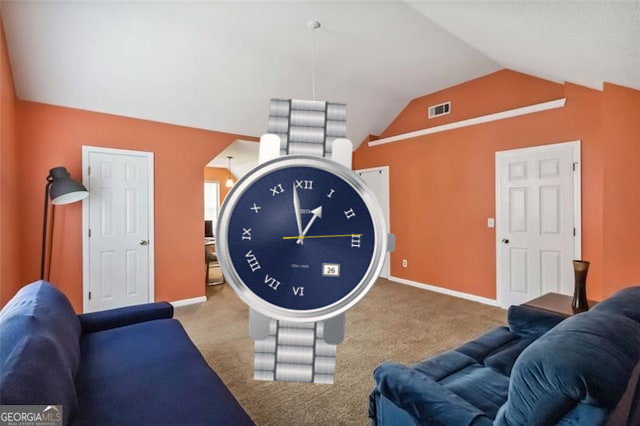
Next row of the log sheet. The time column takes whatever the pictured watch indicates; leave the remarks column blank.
12:58:14
